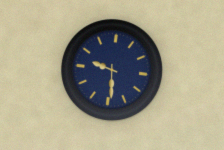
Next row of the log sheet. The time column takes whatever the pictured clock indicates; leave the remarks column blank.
9:29
